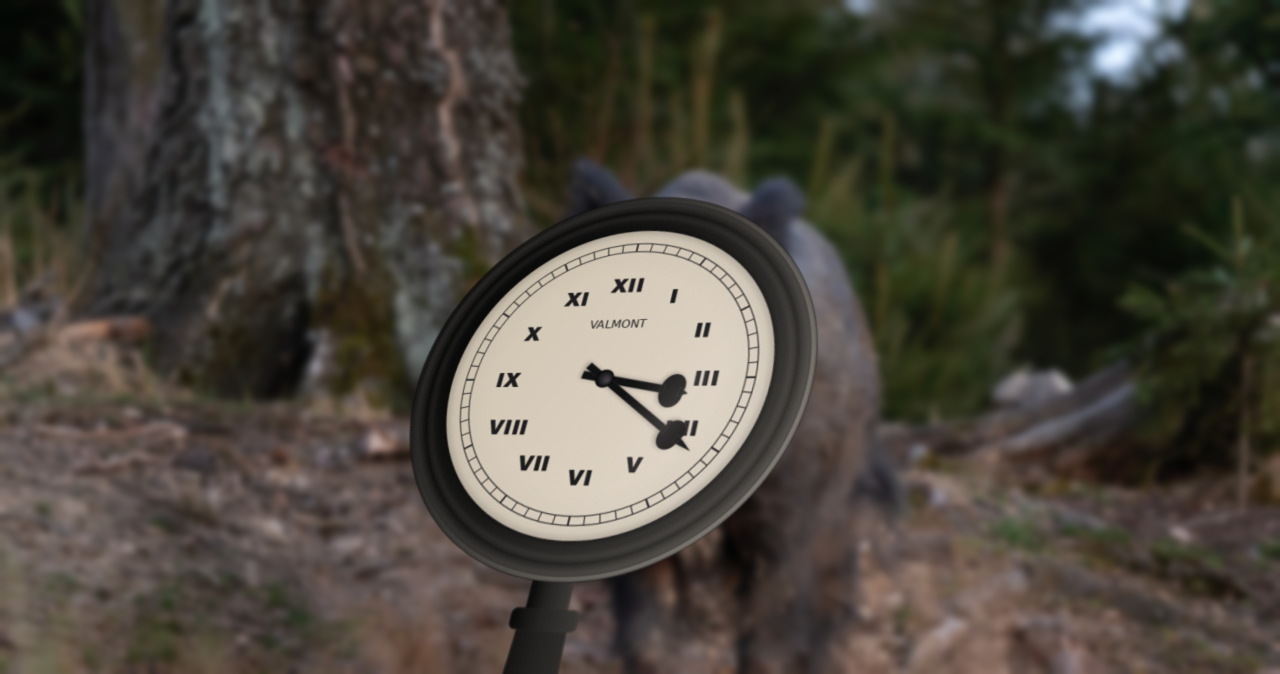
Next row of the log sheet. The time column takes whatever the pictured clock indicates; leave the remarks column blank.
3:21
